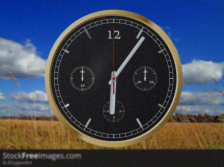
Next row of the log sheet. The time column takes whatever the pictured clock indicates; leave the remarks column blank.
6:06
